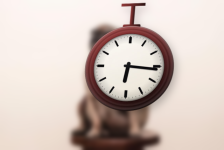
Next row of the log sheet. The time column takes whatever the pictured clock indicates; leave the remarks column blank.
6:16
